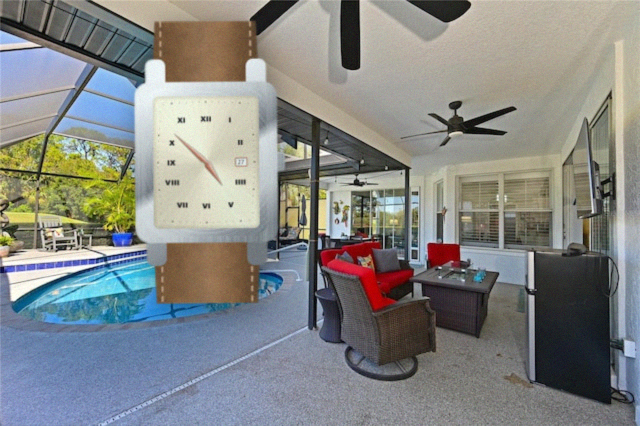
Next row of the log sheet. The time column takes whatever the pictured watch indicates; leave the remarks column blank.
4:52
